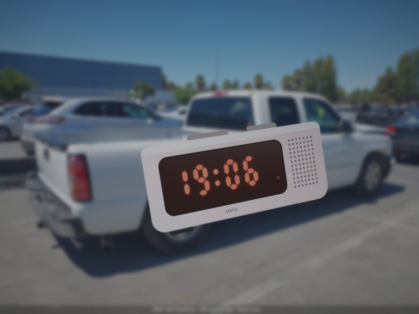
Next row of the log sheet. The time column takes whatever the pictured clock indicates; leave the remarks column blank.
19:06
